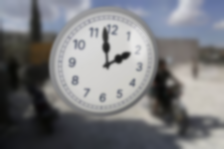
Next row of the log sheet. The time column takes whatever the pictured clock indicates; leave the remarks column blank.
1:58
